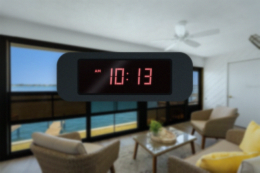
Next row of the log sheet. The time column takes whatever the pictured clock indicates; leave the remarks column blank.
10:13
